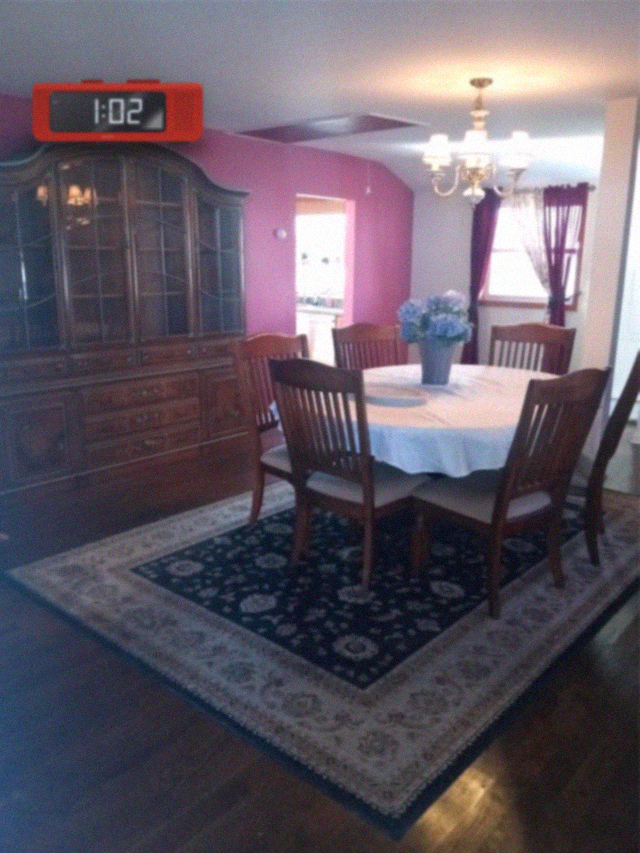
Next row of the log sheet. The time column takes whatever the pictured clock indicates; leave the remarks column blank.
1:02
